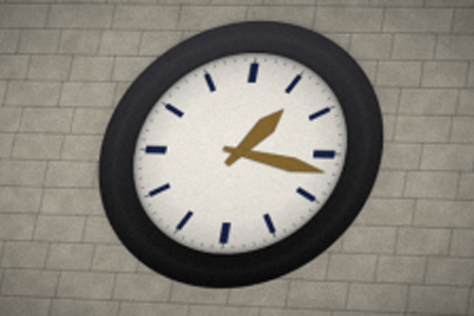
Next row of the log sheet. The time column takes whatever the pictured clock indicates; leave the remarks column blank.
1:17
